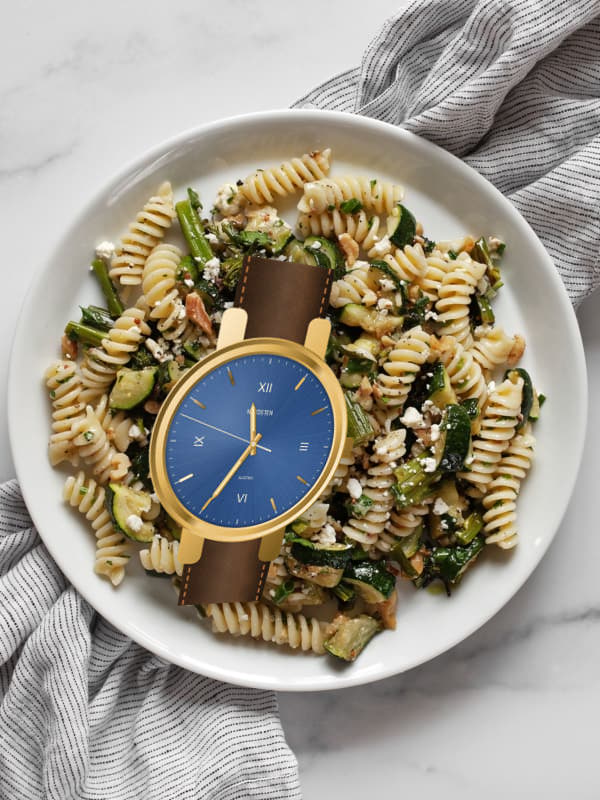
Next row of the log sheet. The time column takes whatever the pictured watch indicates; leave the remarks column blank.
11:34:48
